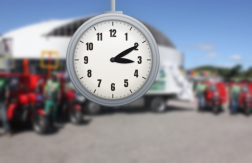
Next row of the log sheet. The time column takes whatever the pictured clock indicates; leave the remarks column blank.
3:10
